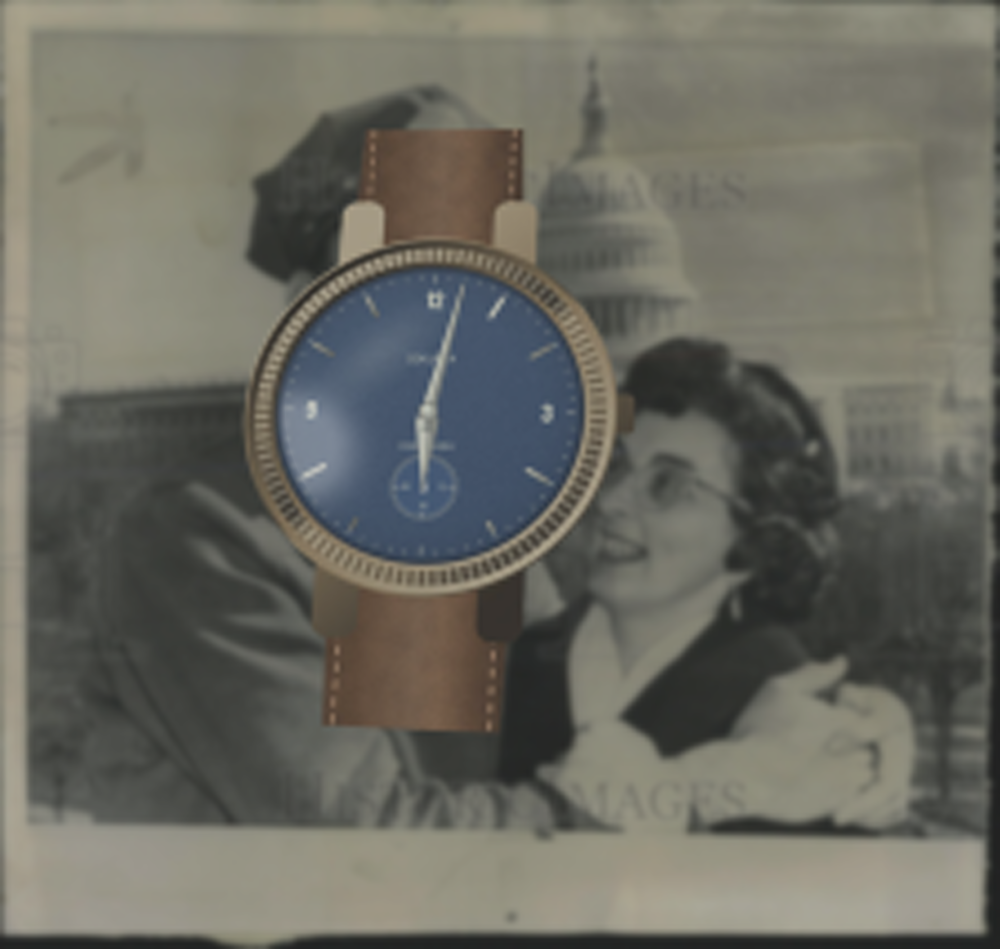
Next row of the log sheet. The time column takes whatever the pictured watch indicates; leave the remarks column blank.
6:02
